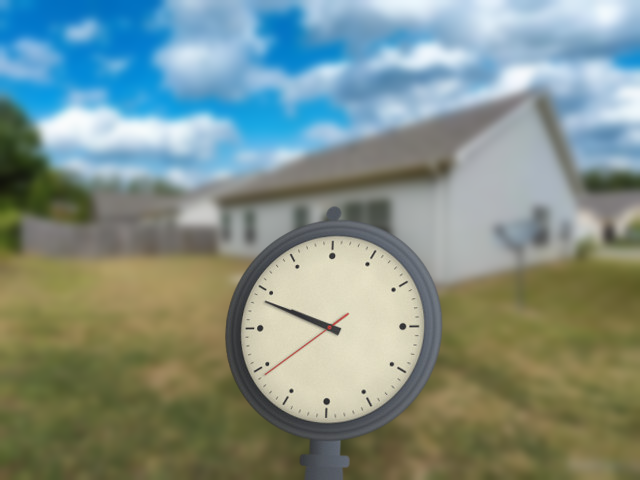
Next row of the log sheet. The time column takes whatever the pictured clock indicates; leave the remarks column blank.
9:48:39
